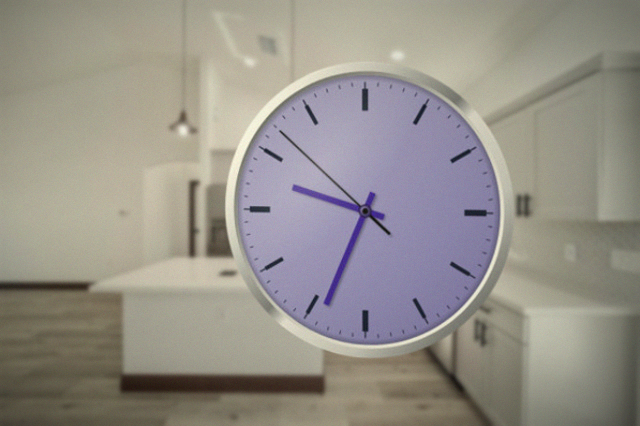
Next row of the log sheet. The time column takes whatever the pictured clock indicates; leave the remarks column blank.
9:33:52
